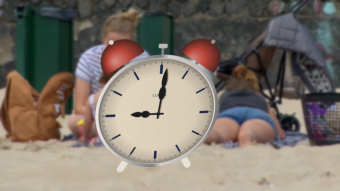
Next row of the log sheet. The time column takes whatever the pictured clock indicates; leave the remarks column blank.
9:01
